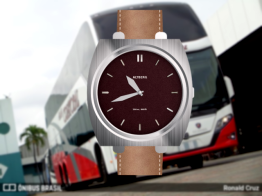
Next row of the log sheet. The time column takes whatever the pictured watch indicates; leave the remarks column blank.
10:42
